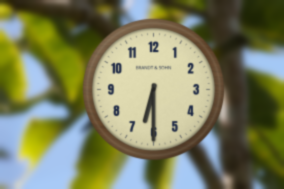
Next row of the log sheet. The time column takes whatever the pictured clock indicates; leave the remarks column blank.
6:30
